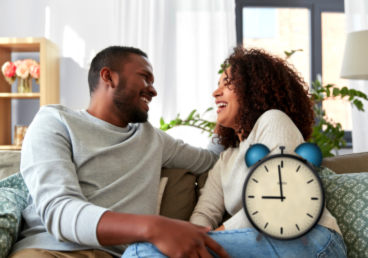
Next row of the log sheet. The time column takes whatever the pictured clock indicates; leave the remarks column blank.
8:59
